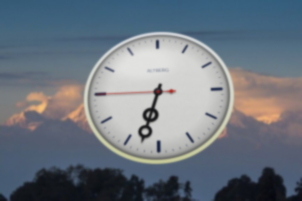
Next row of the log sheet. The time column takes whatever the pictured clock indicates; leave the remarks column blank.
6:32:45
